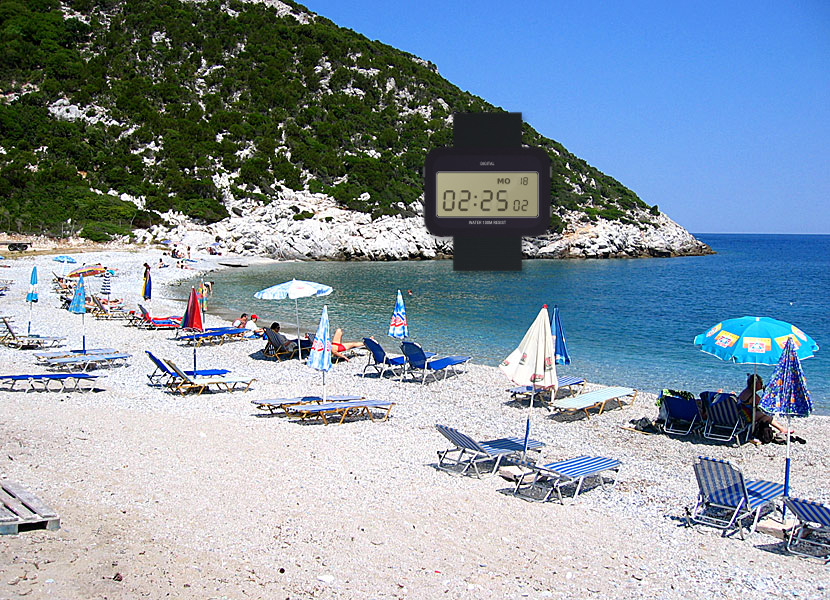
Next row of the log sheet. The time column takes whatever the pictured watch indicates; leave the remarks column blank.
2:25:02
